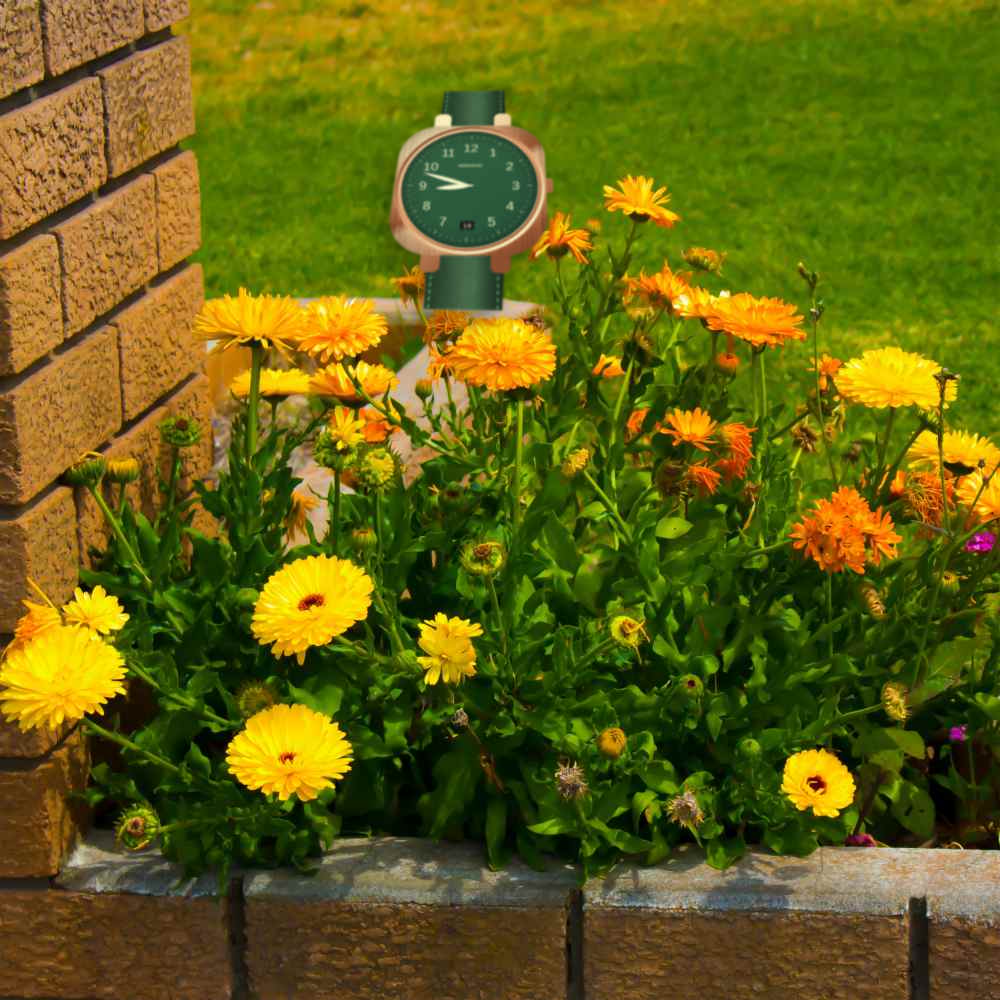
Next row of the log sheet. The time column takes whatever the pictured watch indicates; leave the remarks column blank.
8:48
